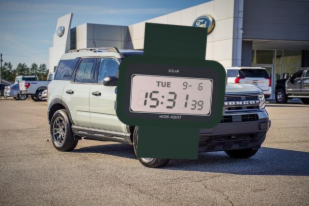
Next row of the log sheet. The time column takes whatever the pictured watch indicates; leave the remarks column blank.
15:31:39
